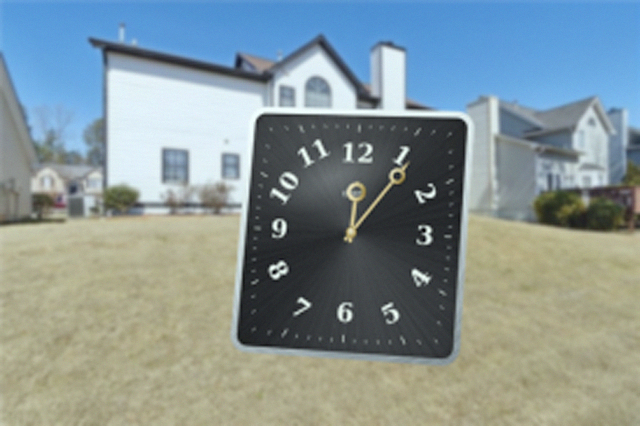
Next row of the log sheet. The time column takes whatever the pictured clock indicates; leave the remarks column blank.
12:06
